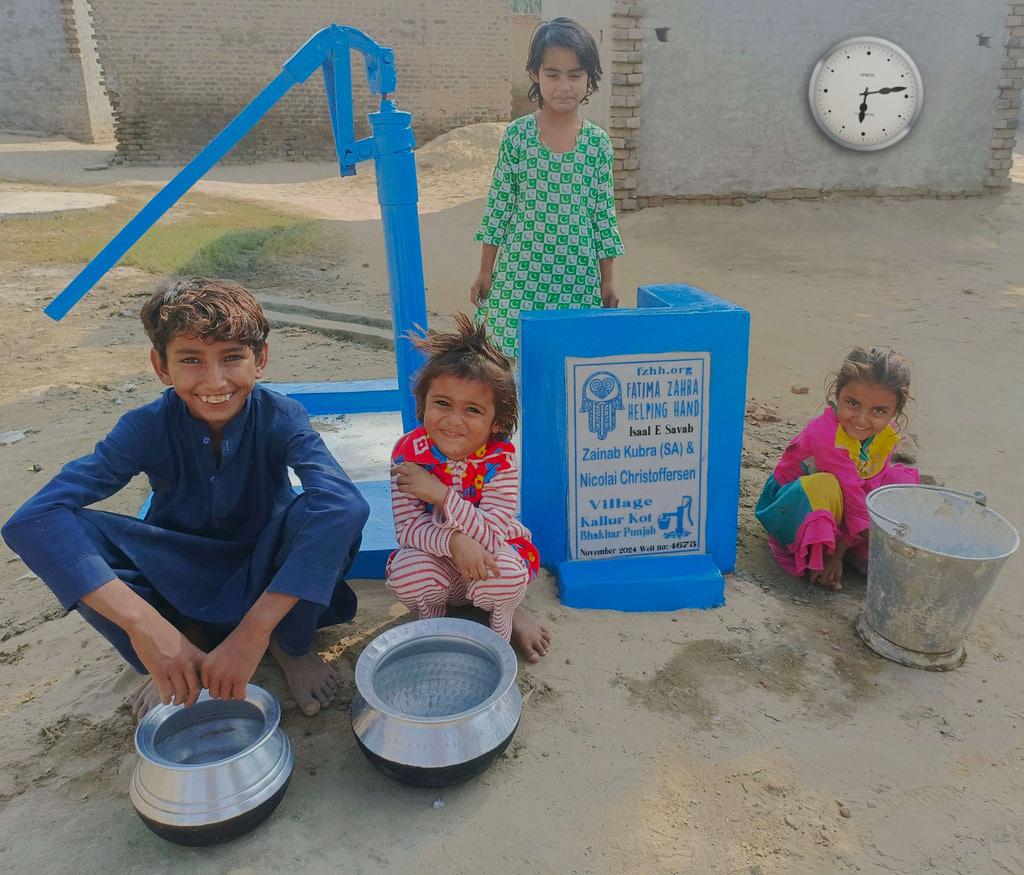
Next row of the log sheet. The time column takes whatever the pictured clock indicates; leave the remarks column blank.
6:13
